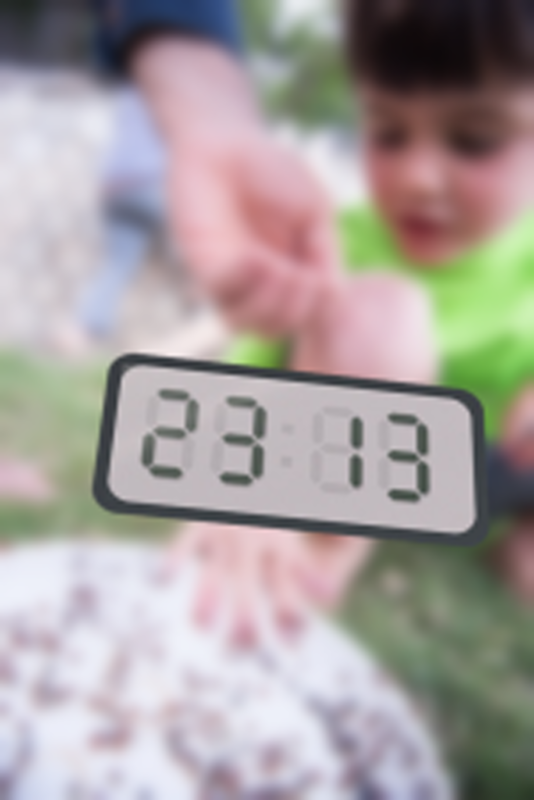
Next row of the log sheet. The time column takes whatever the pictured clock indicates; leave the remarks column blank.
23:13
